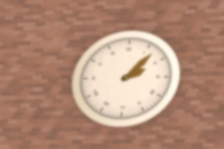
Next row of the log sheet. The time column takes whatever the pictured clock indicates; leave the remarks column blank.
2:07
